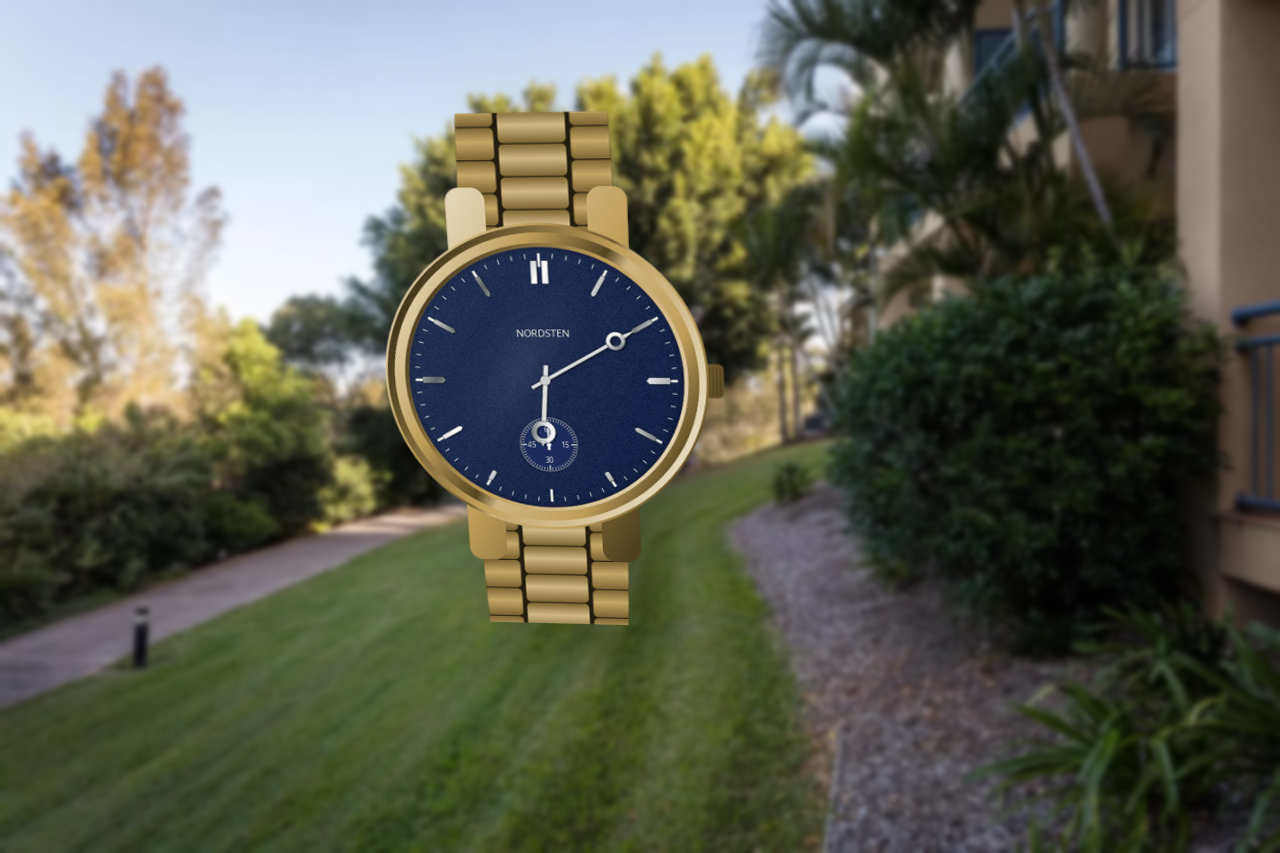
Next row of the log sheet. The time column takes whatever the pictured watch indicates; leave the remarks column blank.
6:10
